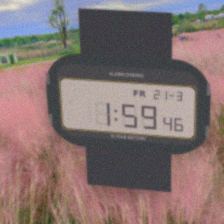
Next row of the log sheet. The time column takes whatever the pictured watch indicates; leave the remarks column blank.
1:59:46
